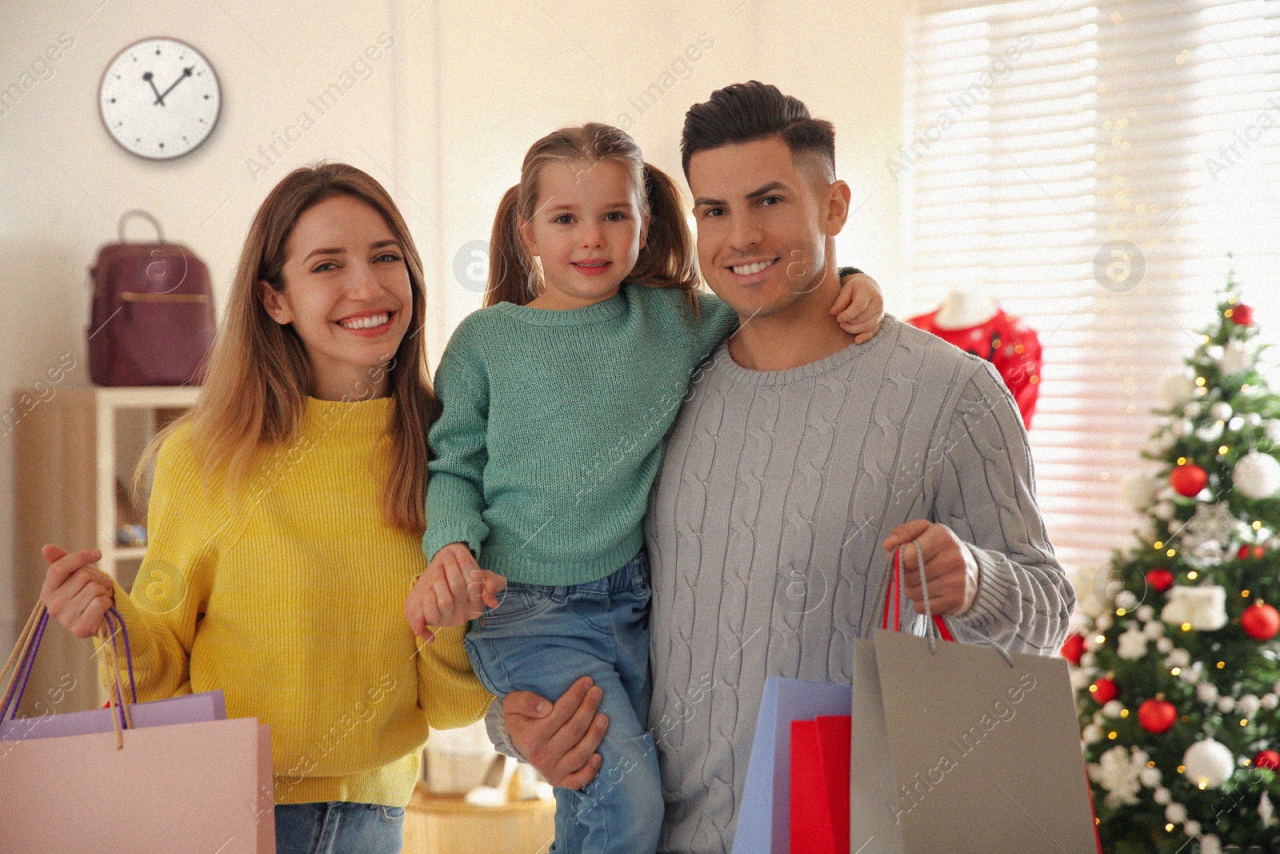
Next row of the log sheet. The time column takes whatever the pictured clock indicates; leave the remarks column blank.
11:08
